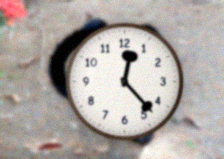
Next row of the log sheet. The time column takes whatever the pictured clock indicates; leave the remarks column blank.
12:23
